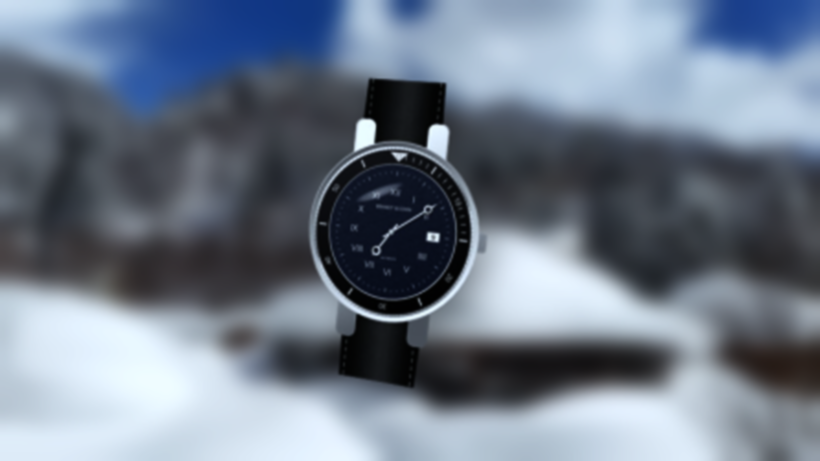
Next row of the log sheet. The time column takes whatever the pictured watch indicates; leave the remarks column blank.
7:09
